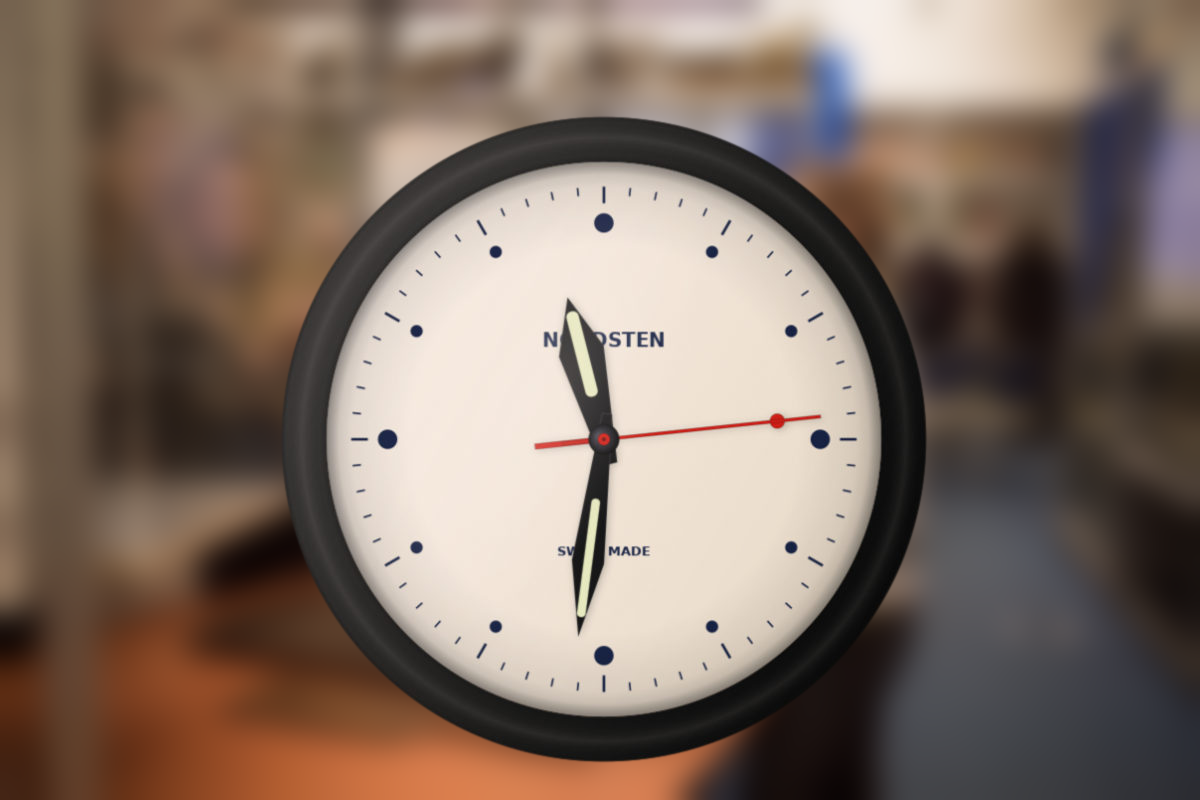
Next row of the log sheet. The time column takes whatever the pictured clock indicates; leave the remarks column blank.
11:31:14
